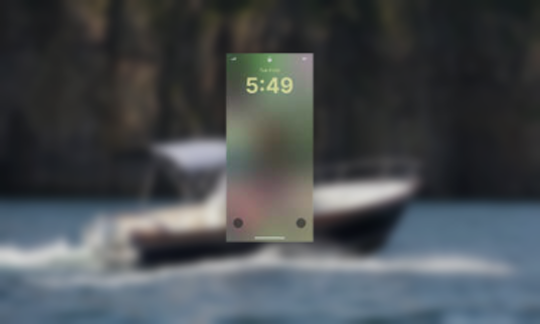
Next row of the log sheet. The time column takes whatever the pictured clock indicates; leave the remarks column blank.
5:49
